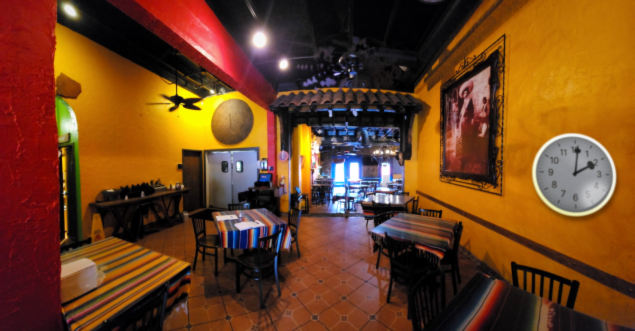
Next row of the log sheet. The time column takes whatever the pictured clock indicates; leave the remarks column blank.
2:01
